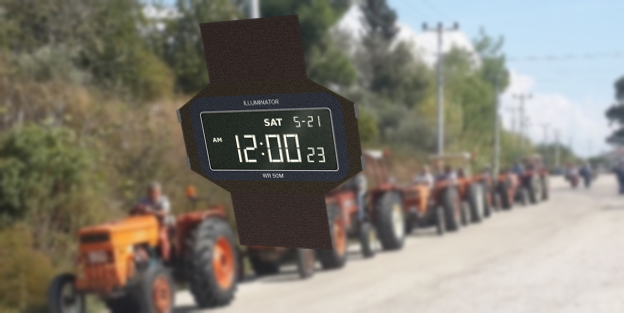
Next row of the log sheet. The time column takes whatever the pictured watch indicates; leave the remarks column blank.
12:00:23
